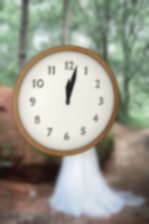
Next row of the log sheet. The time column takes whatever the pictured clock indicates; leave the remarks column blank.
12:02
